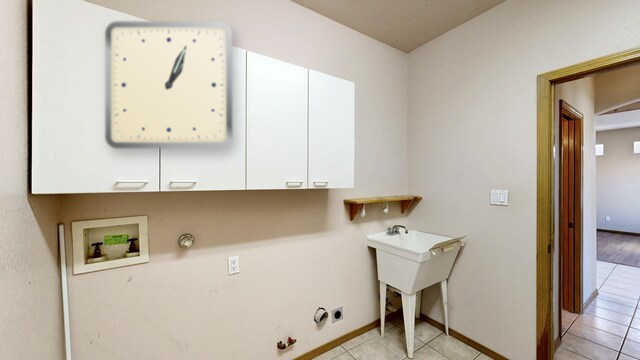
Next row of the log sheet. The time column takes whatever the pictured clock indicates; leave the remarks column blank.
1:04
